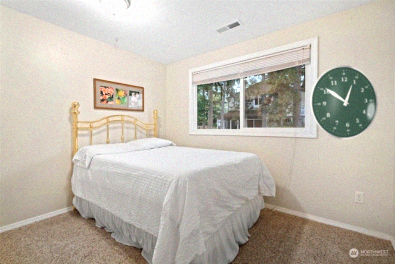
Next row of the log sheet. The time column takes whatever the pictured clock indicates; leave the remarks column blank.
12:51
